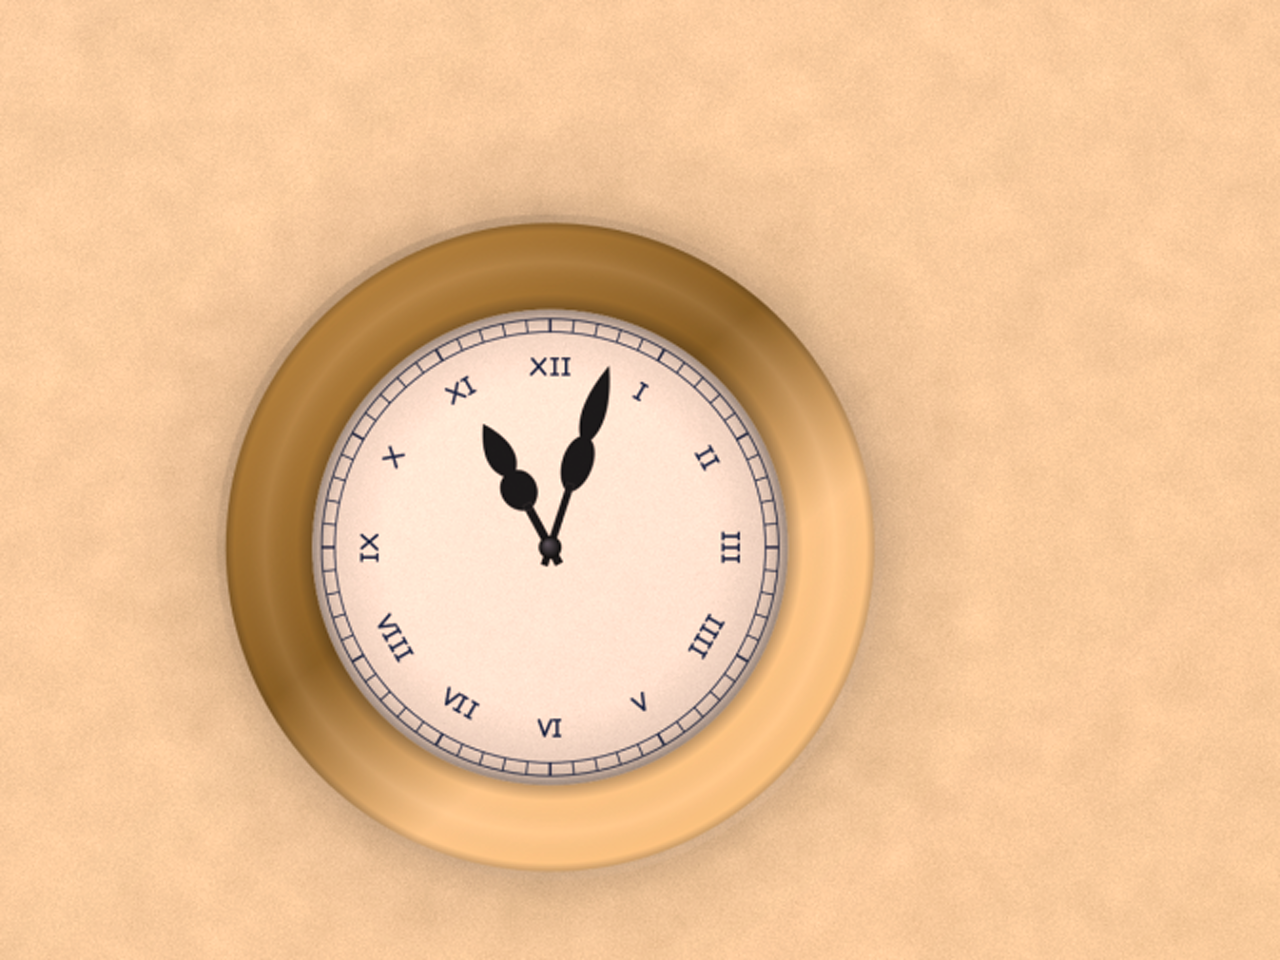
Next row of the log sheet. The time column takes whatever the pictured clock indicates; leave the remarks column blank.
11:03
